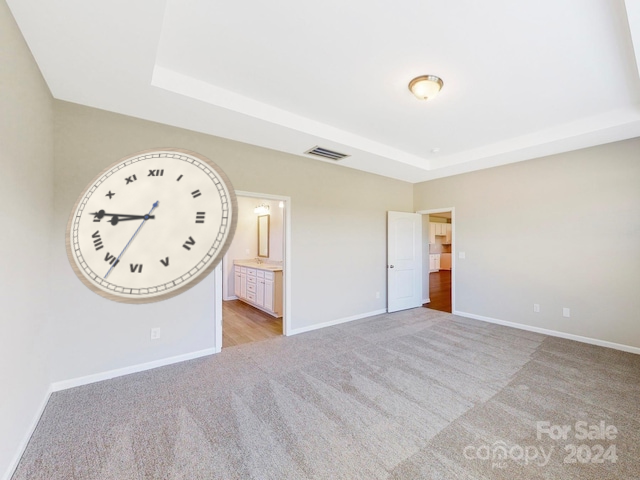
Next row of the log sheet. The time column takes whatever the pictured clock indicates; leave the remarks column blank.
8:45:34
